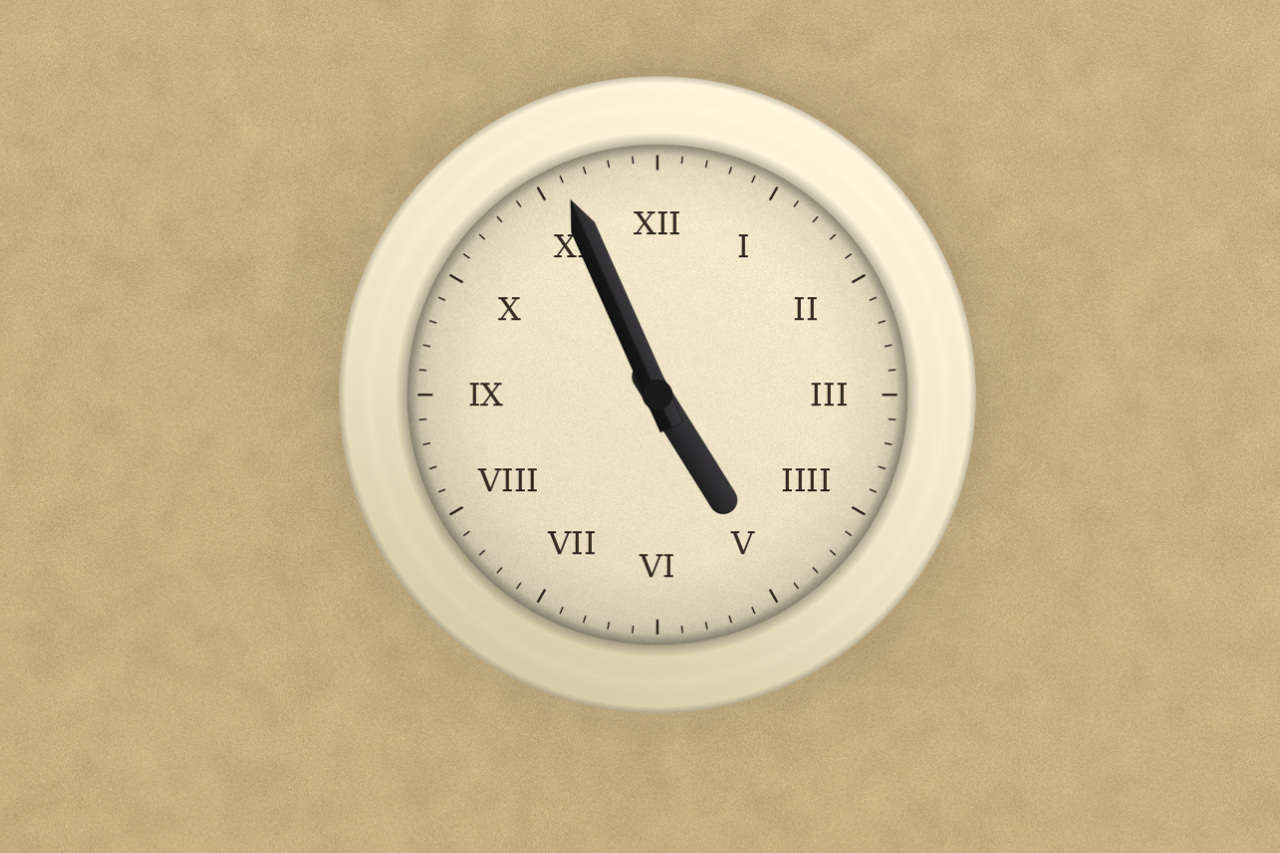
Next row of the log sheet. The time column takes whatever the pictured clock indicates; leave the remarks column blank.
4:56
